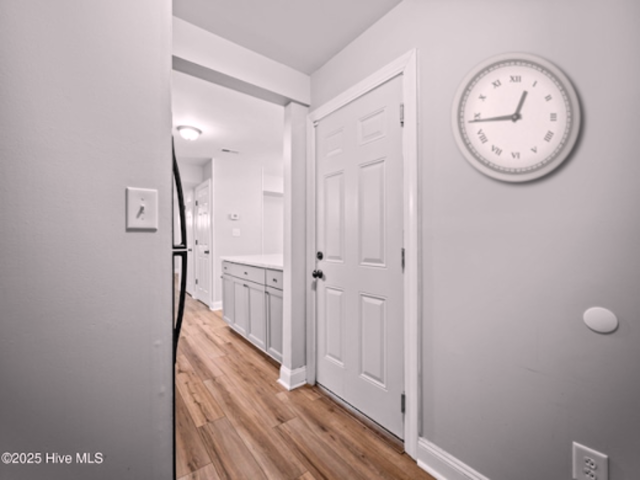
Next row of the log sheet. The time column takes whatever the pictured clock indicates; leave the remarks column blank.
12:44
